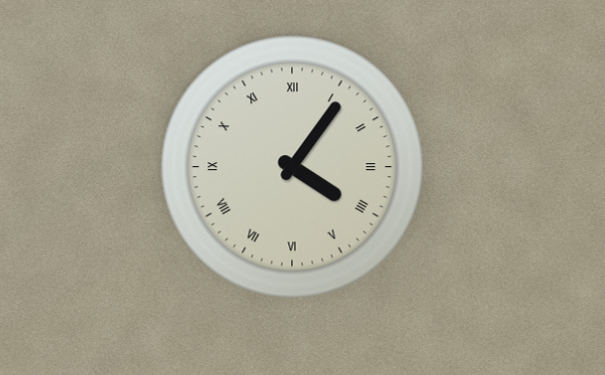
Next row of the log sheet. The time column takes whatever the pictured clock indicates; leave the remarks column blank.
4:06
